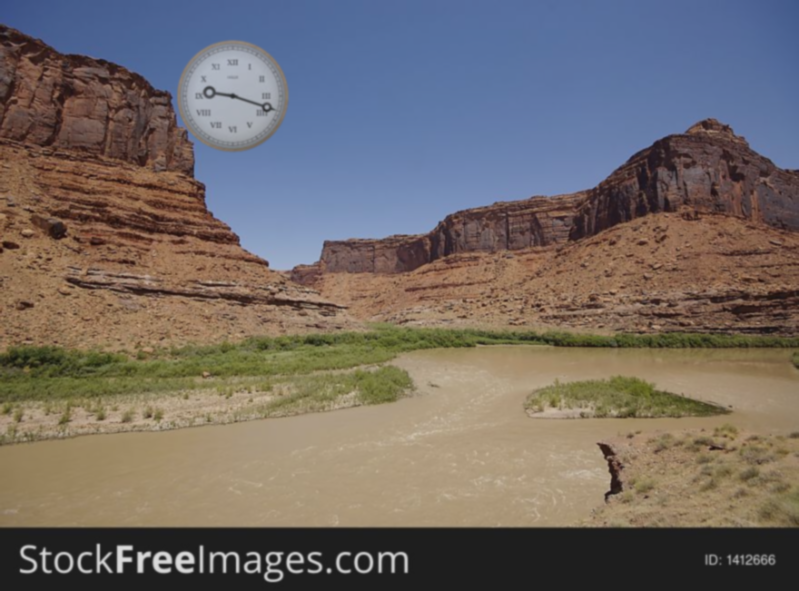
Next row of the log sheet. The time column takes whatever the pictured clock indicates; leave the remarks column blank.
9:18
